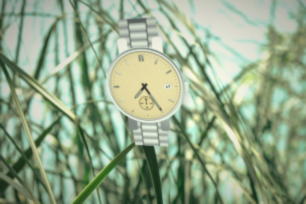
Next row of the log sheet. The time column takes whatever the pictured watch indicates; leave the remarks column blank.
7:25
